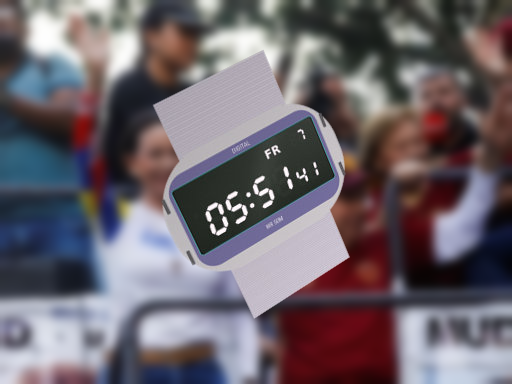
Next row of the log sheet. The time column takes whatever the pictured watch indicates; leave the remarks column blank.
5:51:41
